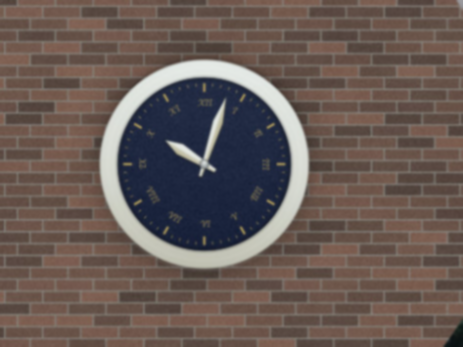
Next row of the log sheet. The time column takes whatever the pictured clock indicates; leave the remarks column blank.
10:03
